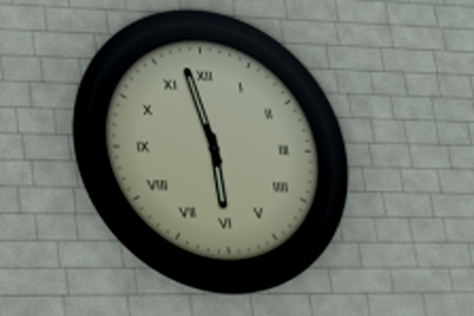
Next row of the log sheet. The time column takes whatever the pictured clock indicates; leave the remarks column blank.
5:58
